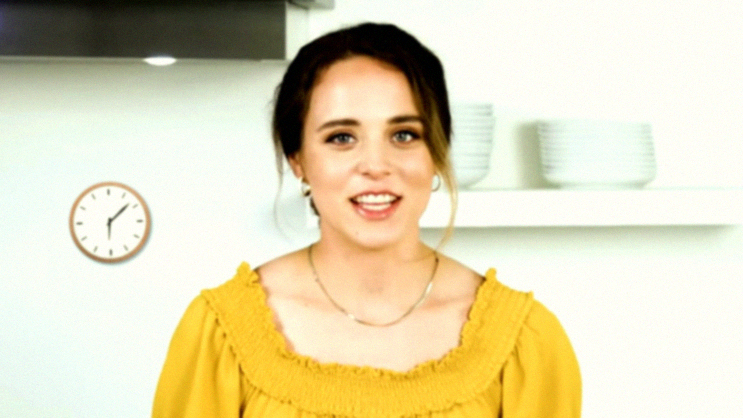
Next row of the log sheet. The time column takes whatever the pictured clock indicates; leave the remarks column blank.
6:08
